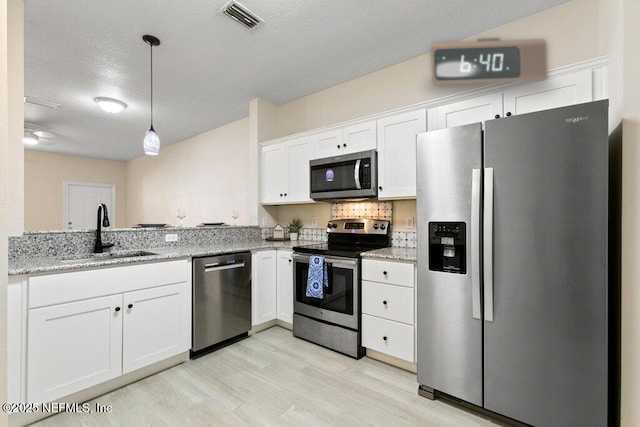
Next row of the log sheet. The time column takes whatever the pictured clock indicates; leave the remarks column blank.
6:40
